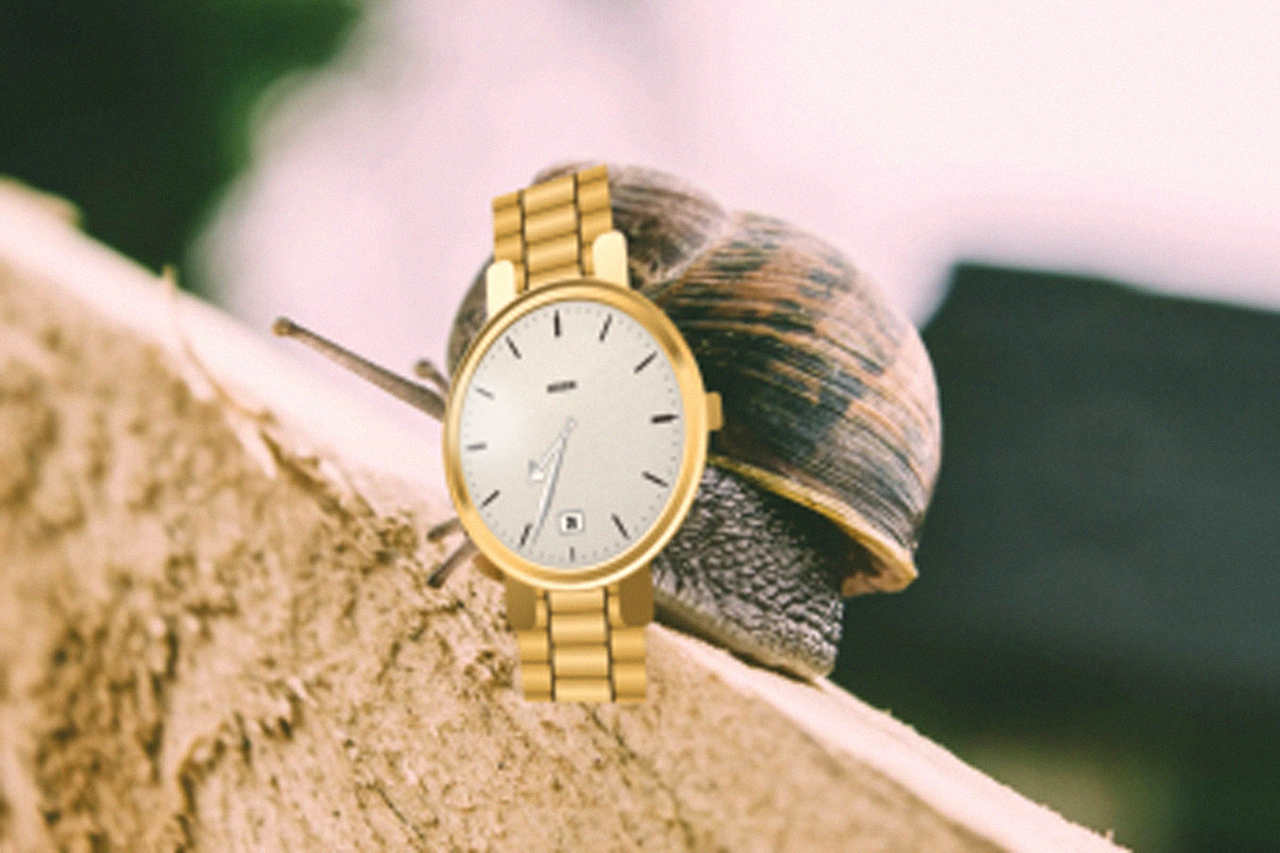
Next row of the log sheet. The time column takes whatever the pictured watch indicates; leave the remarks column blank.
7:34
